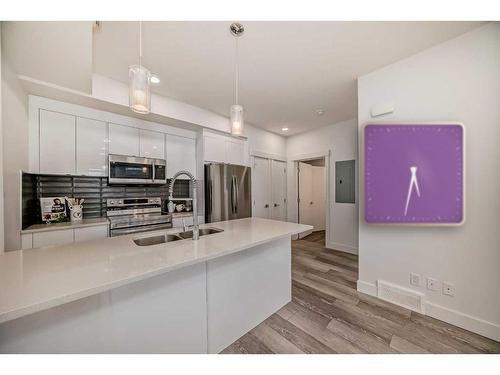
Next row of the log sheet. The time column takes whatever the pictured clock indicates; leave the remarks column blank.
5:32
